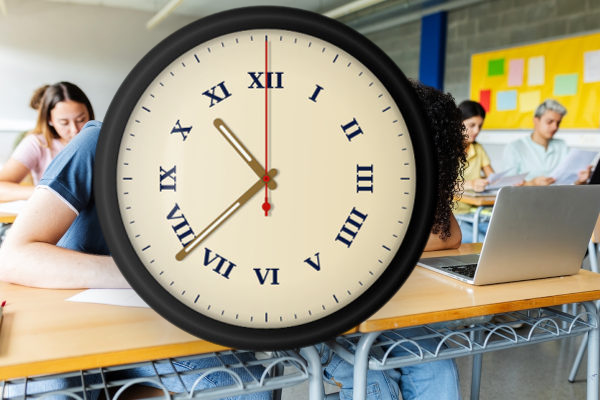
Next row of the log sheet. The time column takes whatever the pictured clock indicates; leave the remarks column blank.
10:38:00
